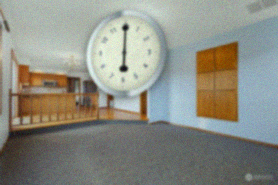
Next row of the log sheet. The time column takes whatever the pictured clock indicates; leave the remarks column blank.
6:00
